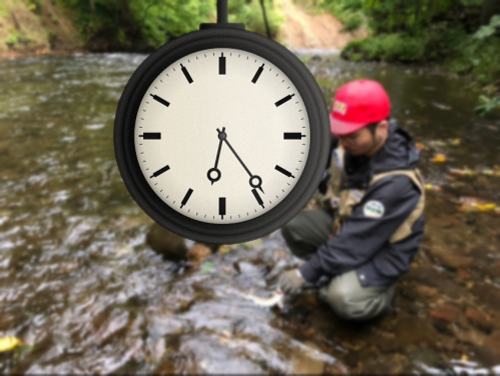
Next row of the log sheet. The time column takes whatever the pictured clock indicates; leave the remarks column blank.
6:24
